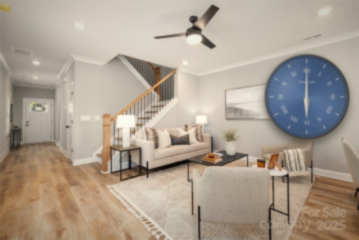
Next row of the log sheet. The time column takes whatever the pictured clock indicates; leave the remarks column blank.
6:00
